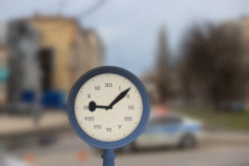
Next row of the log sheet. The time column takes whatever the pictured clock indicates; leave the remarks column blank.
9:08
